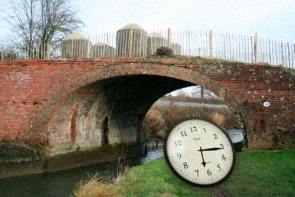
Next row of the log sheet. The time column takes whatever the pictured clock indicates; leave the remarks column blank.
6:16
